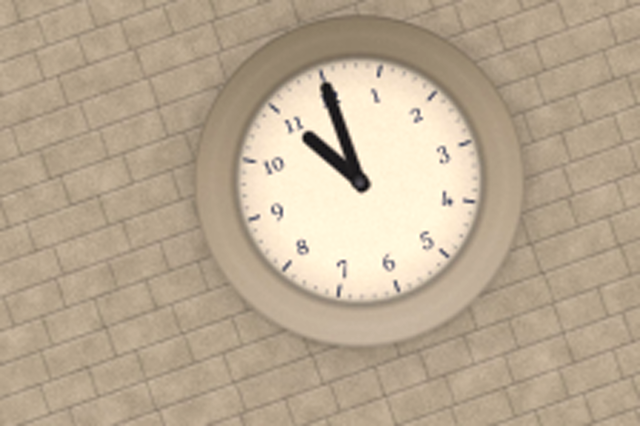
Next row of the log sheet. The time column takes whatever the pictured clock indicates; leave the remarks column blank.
11:00
